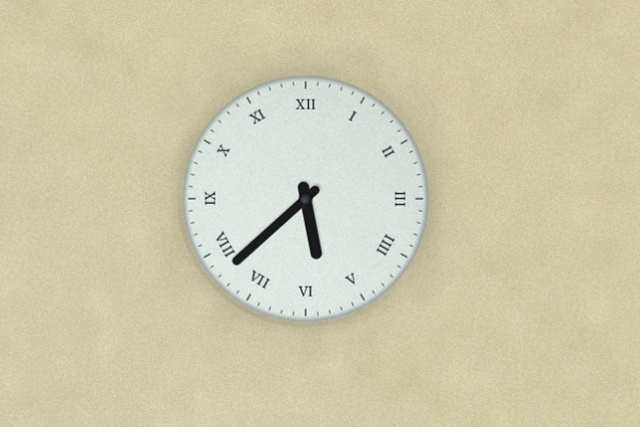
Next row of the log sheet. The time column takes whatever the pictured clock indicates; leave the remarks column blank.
5:38
